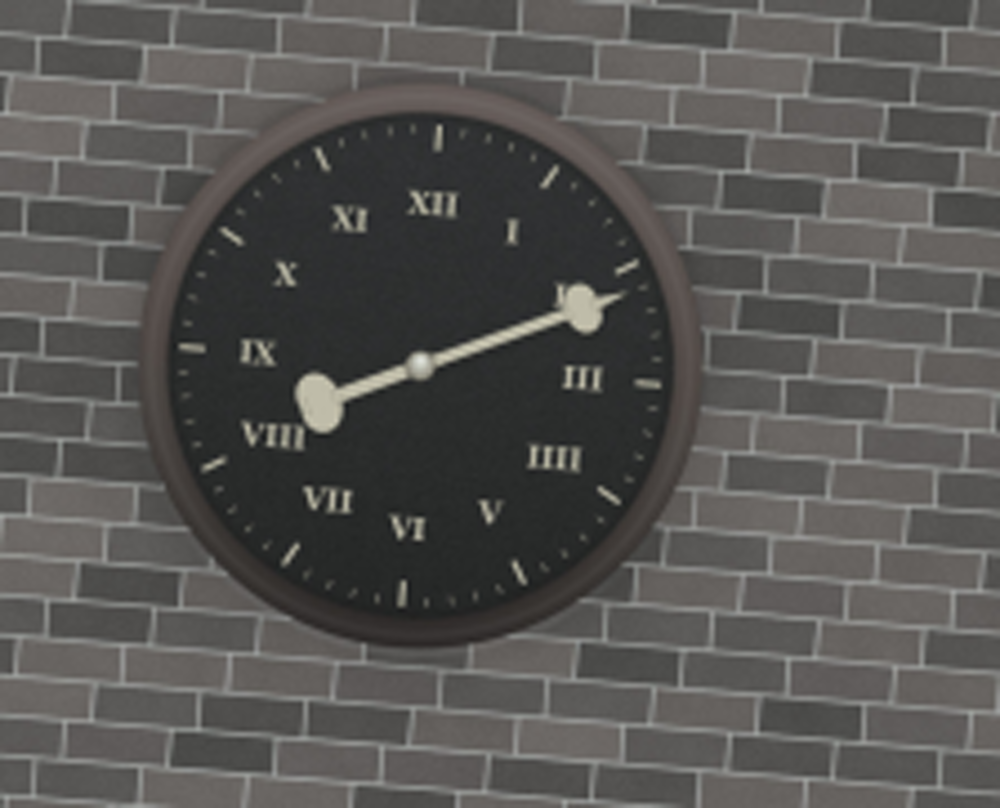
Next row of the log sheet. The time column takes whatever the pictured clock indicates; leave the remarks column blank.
8:11
